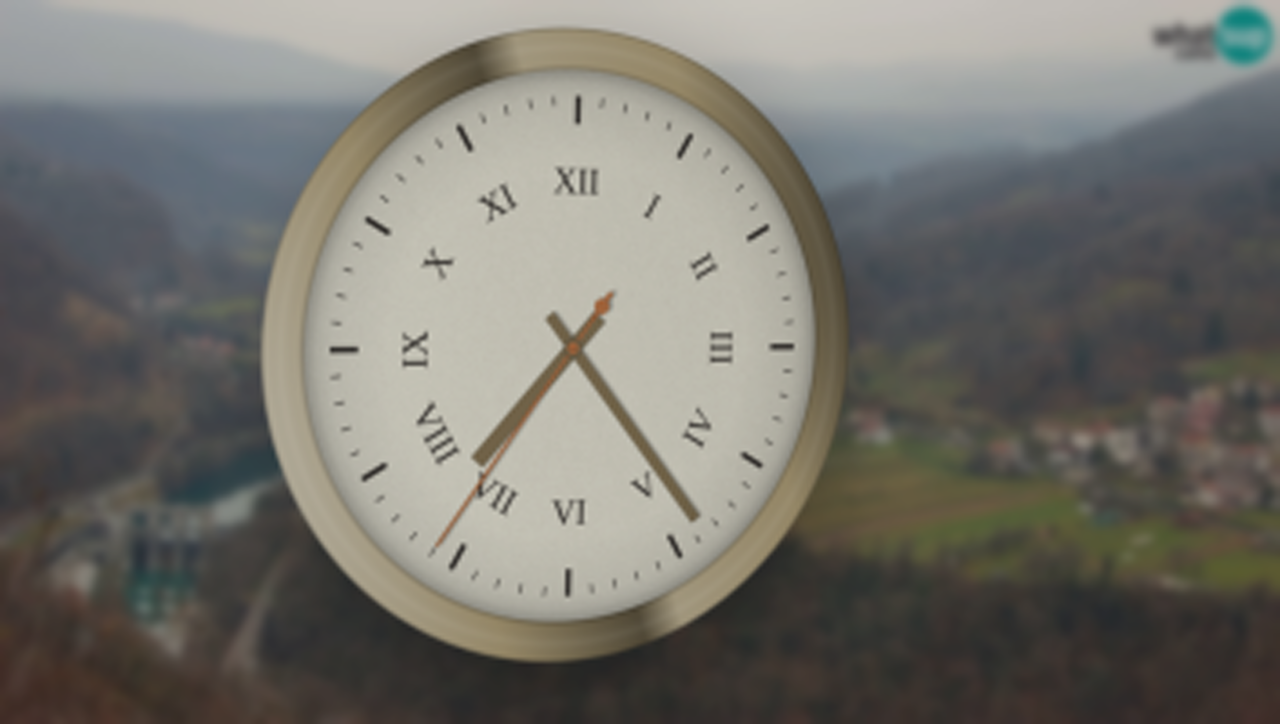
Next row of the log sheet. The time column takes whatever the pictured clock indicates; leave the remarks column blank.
7:23:36
